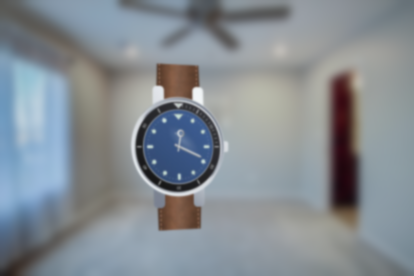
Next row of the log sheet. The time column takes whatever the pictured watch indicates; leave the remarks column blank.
12:19
